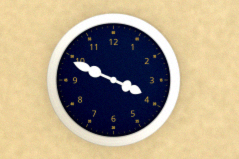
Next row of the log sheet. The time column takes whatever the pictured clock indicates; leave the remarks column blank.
3:49
